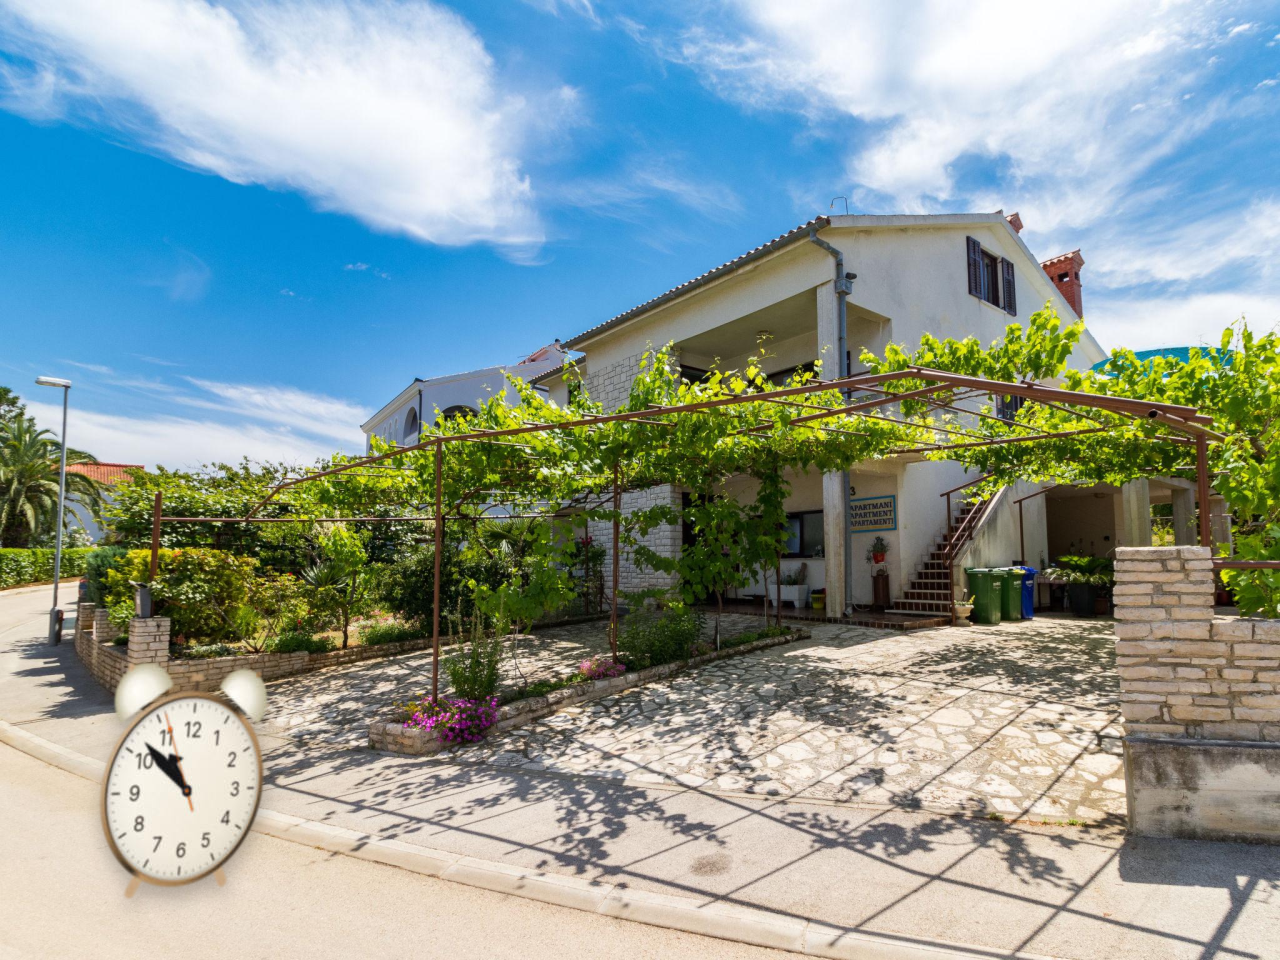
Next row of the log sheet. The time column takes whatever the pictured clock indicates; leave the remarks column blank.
10:51:56
